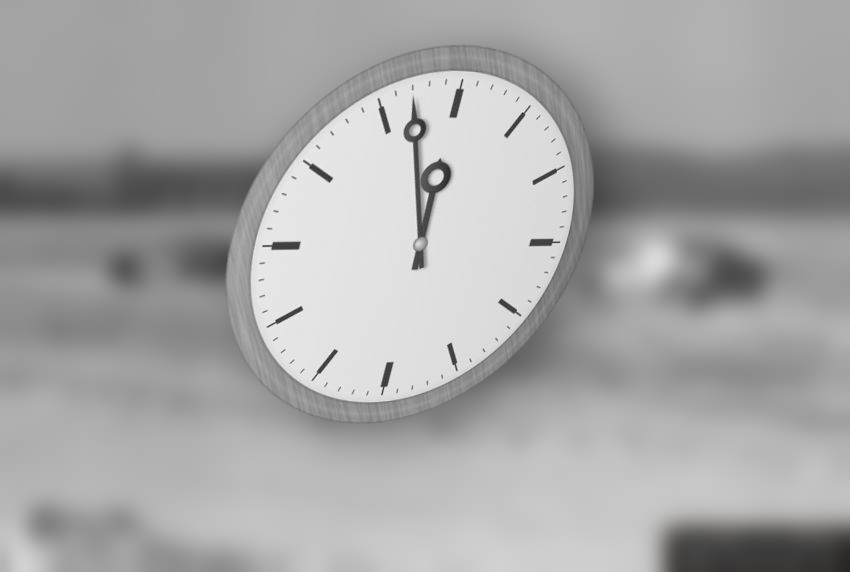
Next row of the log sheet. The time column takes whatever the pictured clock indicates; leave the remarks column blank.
11:57
